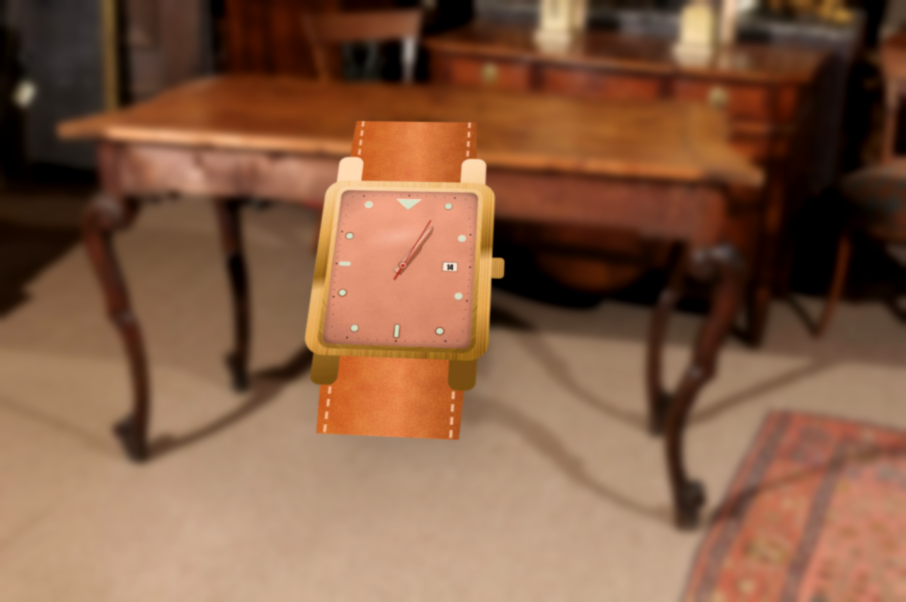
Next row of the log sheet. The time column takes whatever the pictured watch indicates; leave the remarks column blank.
1:05:04
